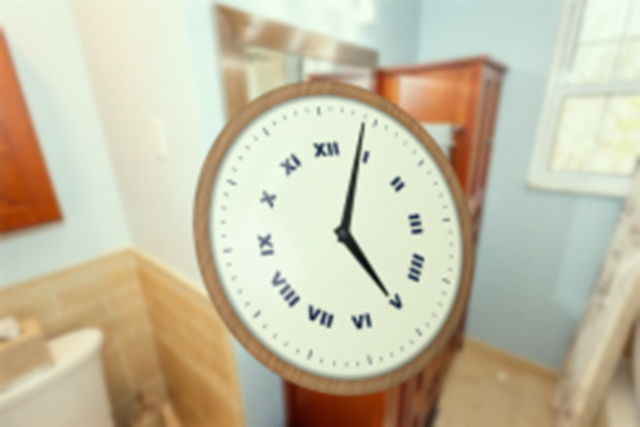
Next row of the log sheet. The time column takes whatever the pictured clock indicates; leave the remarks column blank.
5:04
